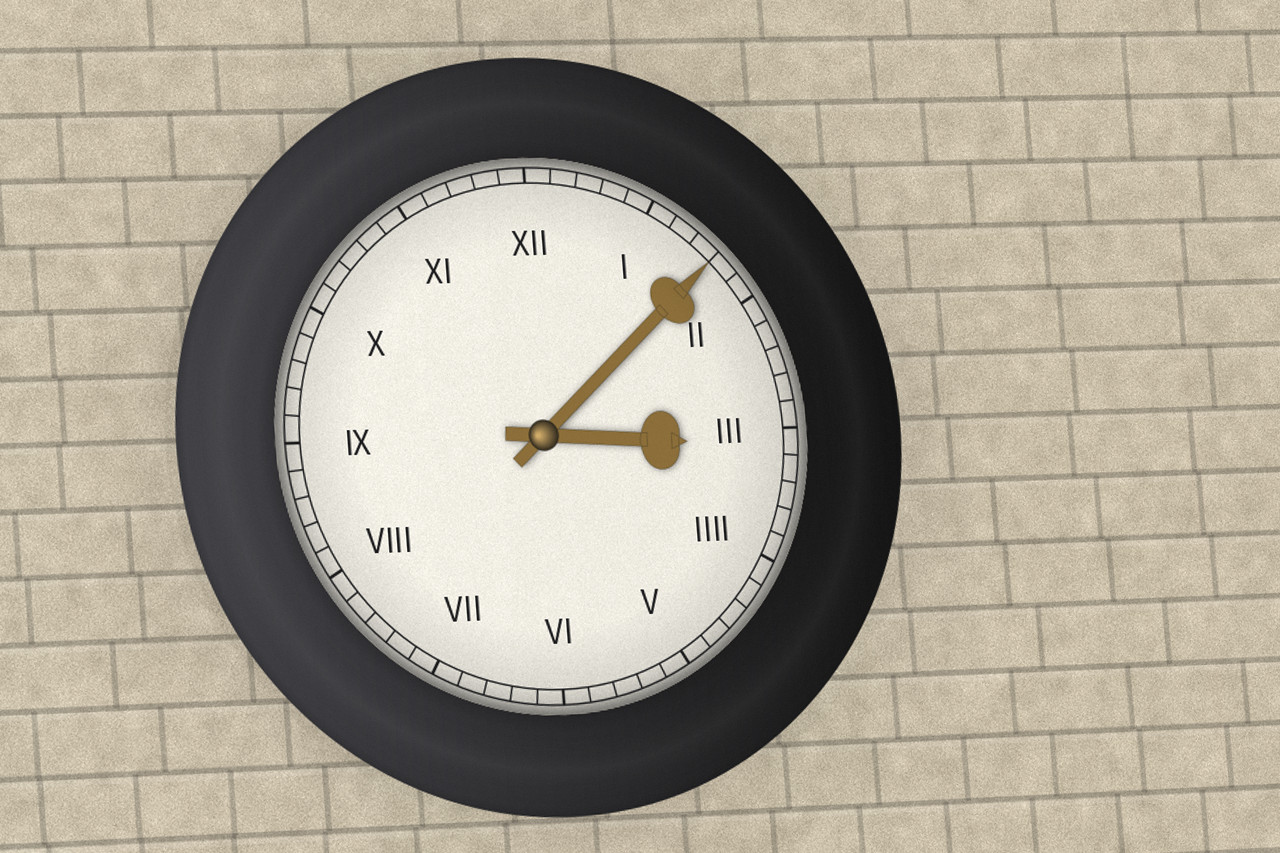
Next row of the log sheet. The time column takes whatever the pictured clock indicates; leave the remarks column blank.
3:08
